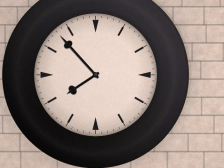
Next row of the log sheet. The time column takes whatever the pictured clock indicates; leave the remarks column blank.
7:53
